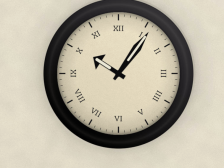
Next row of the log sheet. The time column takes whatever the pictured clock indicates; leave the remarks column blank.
10:06
